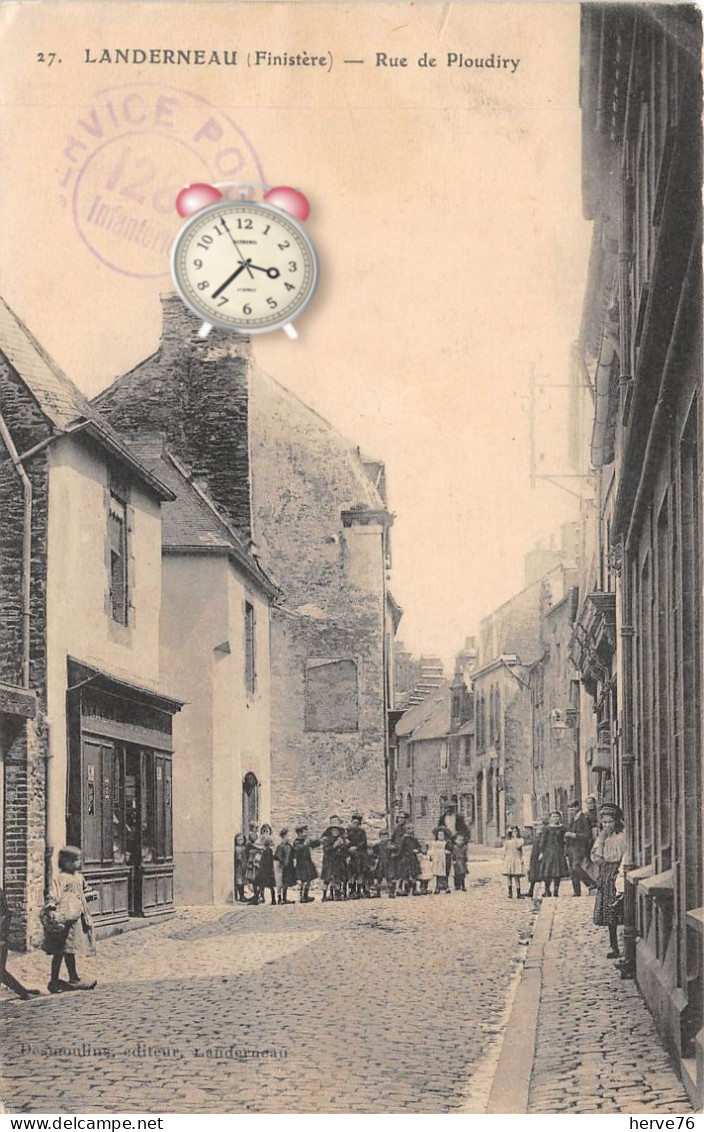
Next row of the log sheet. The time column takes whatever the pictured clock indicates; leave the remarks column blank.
3:36:56
